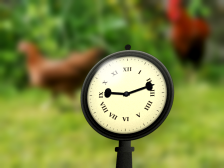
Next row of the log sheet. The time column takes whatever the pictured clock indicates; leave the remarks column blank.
9:12
